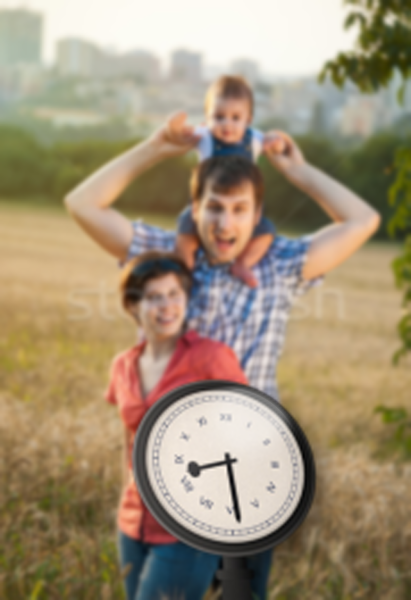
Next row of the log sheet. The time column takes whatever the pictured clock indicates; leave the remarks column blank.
8:29
